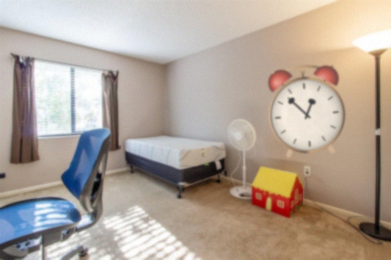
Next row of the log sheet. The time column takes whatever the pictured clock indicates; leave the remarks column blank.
12:53
